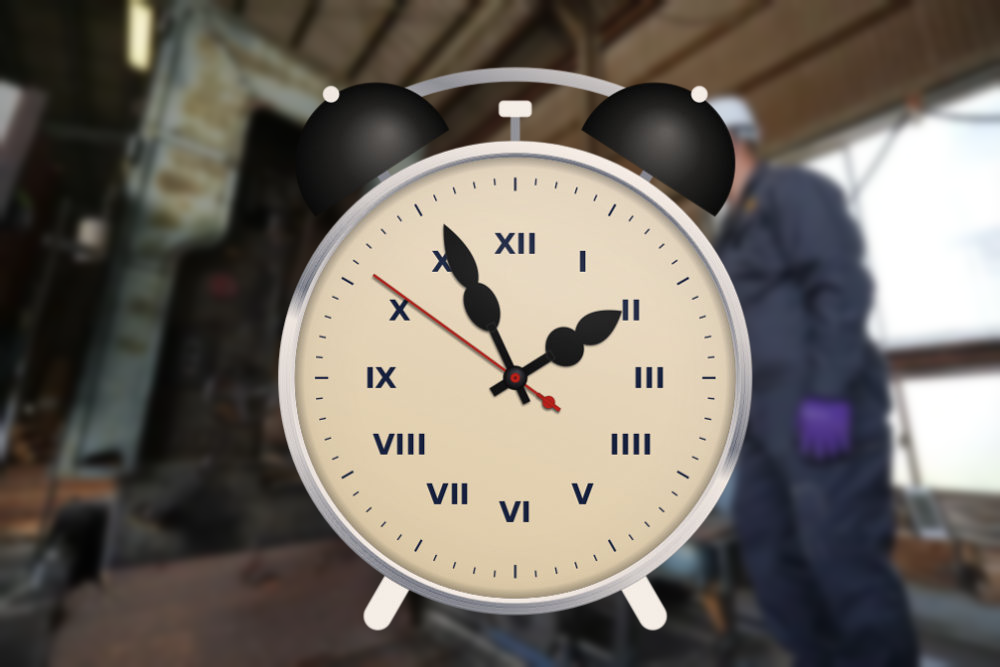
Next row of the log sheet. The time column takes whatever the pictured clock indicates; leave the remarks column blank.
1:55:51
